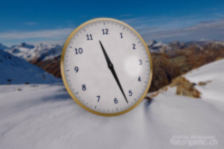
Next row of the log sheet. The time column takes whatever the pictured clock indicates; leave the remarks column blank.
11:27
